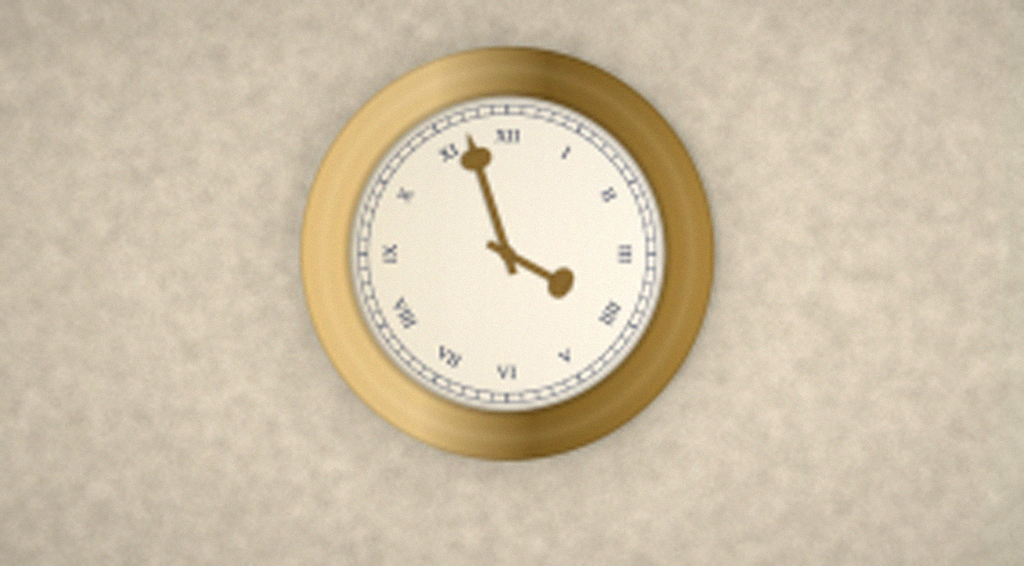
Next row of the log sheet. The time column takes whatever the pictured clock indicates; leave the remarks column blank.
3:57
